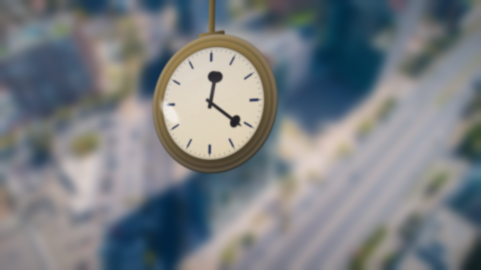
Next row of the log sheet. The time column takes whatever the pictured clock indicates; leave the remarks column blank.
12:21
